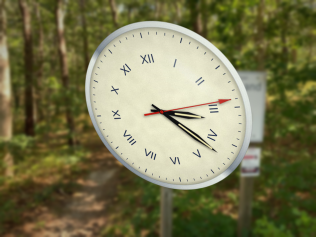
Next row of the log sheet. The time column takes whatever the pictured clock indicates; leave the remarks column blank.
3:22:14
